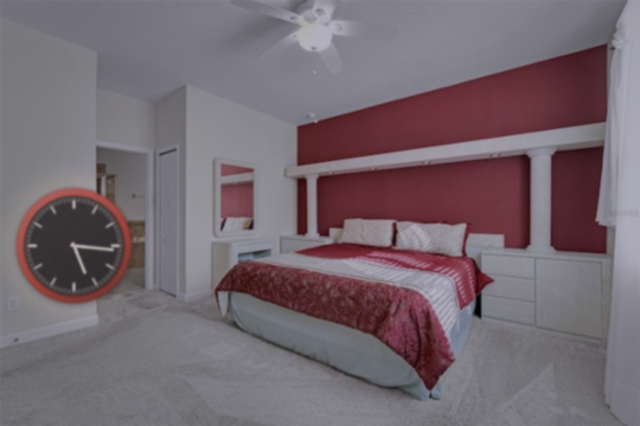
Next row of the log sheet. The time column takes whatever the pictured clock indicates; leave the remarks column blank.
5:16
